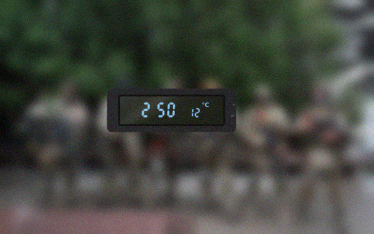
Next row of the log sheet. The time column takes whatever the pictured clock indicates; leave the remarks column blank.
2:50
